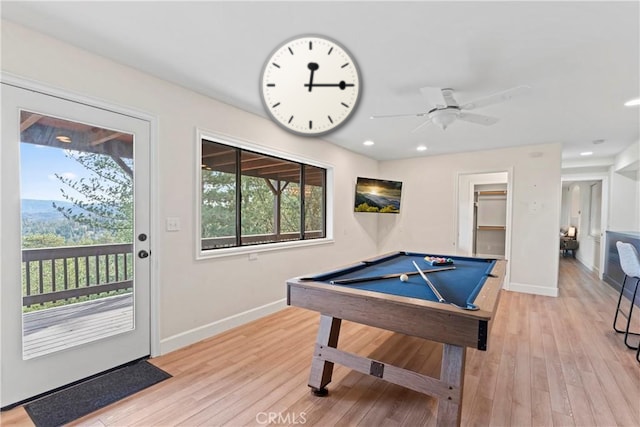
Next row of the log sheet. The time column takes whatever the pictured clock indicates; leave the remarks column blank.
12:15
